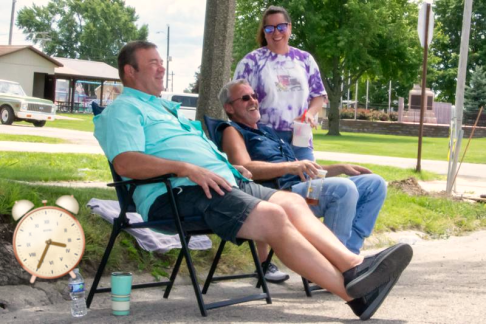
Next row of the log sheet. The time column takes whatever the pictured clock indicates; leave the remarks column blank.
3:35
